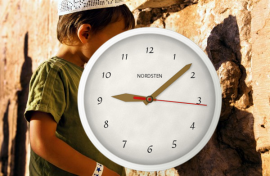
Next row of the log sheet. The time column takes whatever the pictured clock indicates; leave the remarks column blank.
9:08:16
